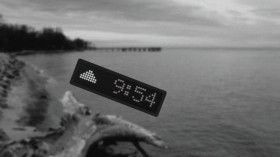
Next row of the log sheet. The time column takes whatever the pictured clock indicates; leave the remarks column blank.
9:54
